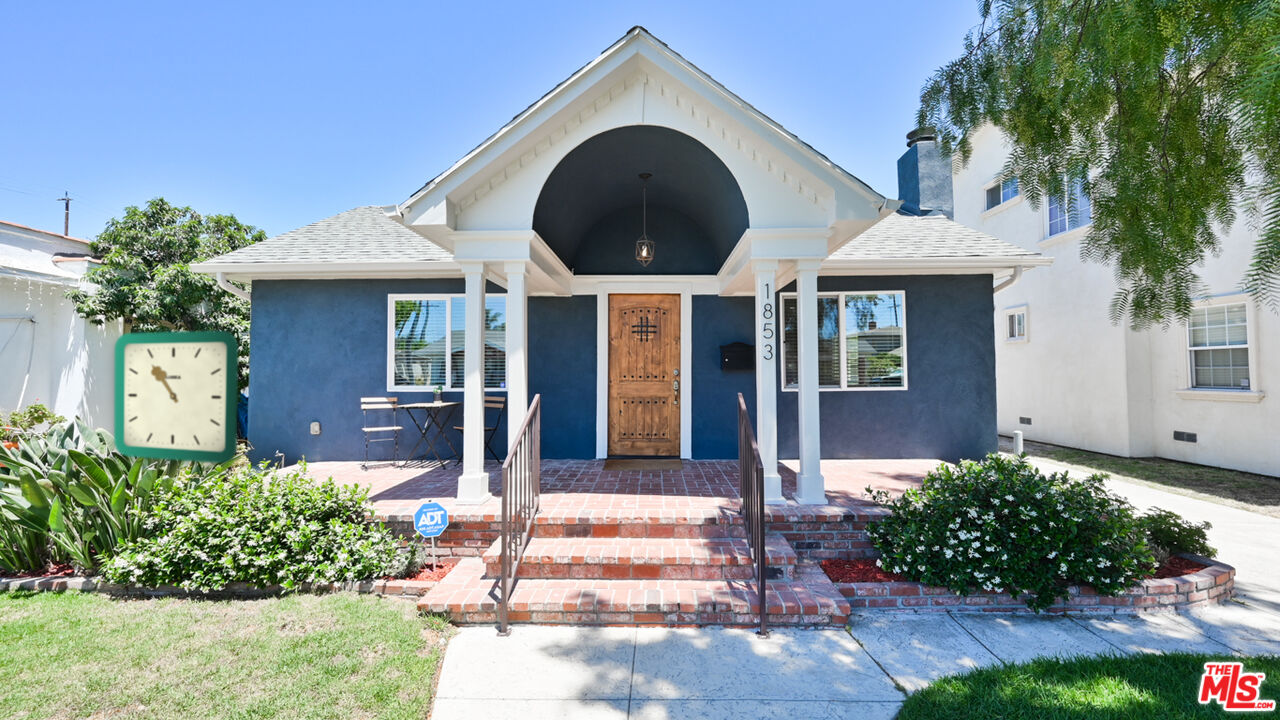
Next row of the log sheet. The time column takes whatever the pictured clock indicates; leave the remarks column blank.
10:54
